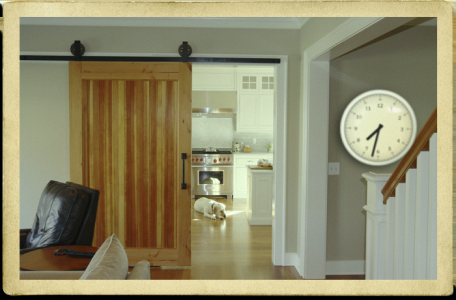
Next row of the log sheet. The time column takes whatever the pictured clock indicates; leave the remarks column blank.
7:32
